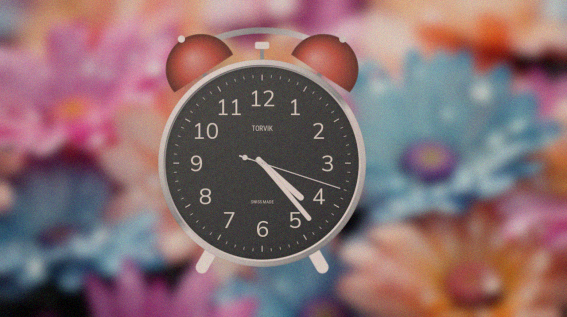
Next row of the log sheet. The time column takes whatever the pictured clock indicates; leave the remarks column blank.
4:23:18
